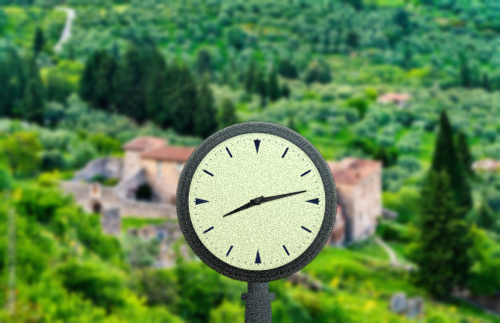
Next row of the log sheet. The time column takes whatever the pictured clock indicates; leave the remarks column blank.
8:13
